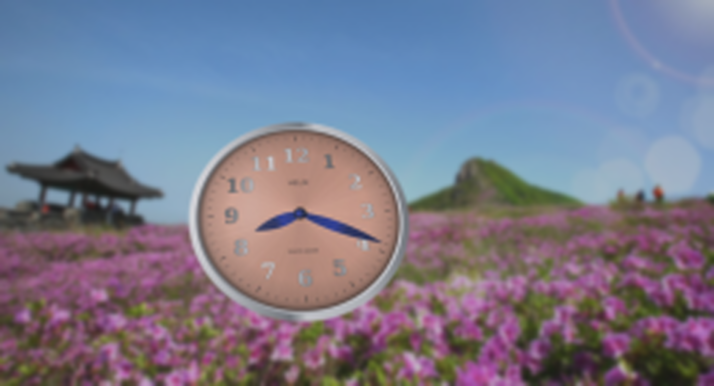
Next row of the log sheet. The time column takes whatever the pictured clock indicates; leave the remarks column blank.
8:19
